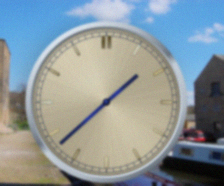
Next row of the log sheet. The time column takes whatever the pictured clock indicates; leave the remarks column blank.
1:38
